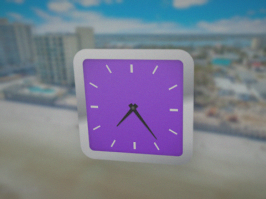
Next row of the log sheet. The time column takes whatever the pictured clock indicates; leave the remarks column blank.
7:24
